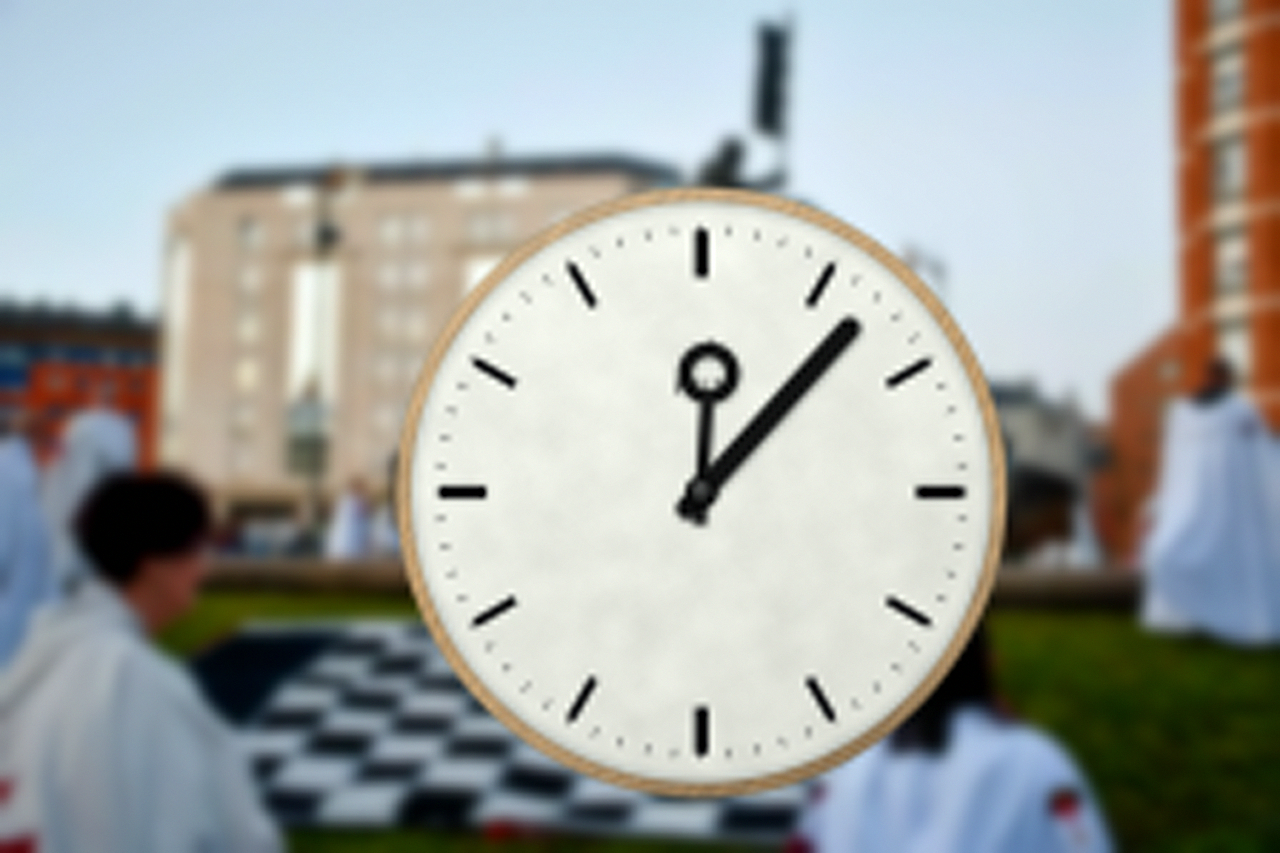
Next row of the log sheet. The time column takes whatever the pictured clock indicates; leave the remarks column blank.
12:07
